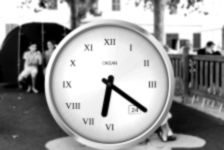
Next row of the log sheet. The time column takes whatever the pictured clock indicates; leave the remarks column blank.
6:21
